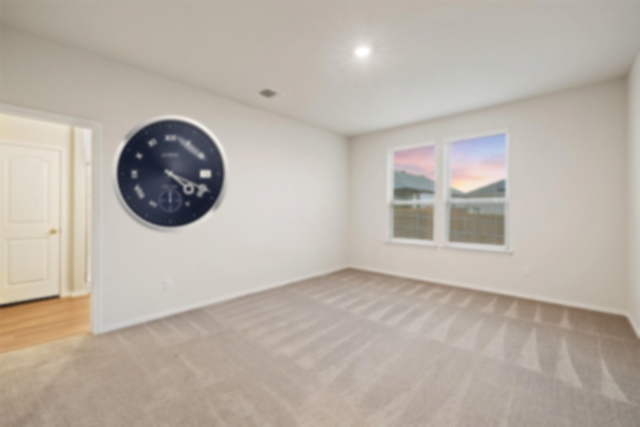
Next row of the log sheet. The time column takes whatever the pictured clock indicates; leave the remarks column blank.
4:19
